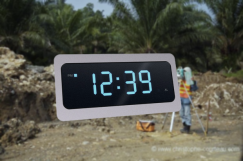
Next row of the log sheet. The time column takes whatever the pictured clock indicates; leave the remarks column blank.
12:39
